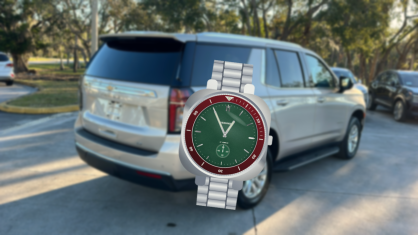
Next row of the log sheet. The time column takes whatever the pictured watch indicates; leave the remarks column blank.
12:55
